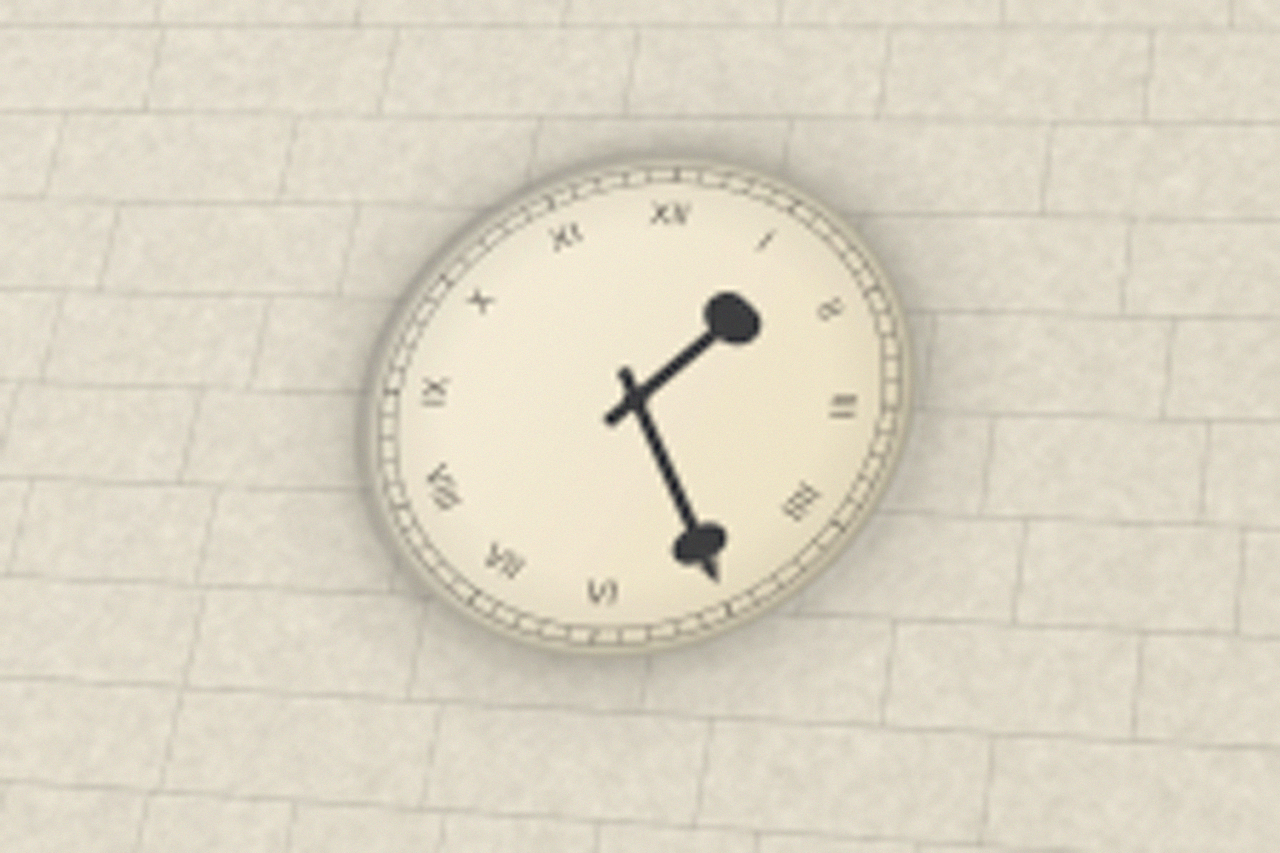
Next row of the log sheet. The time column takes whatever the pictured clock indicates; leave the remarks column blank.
1:25
